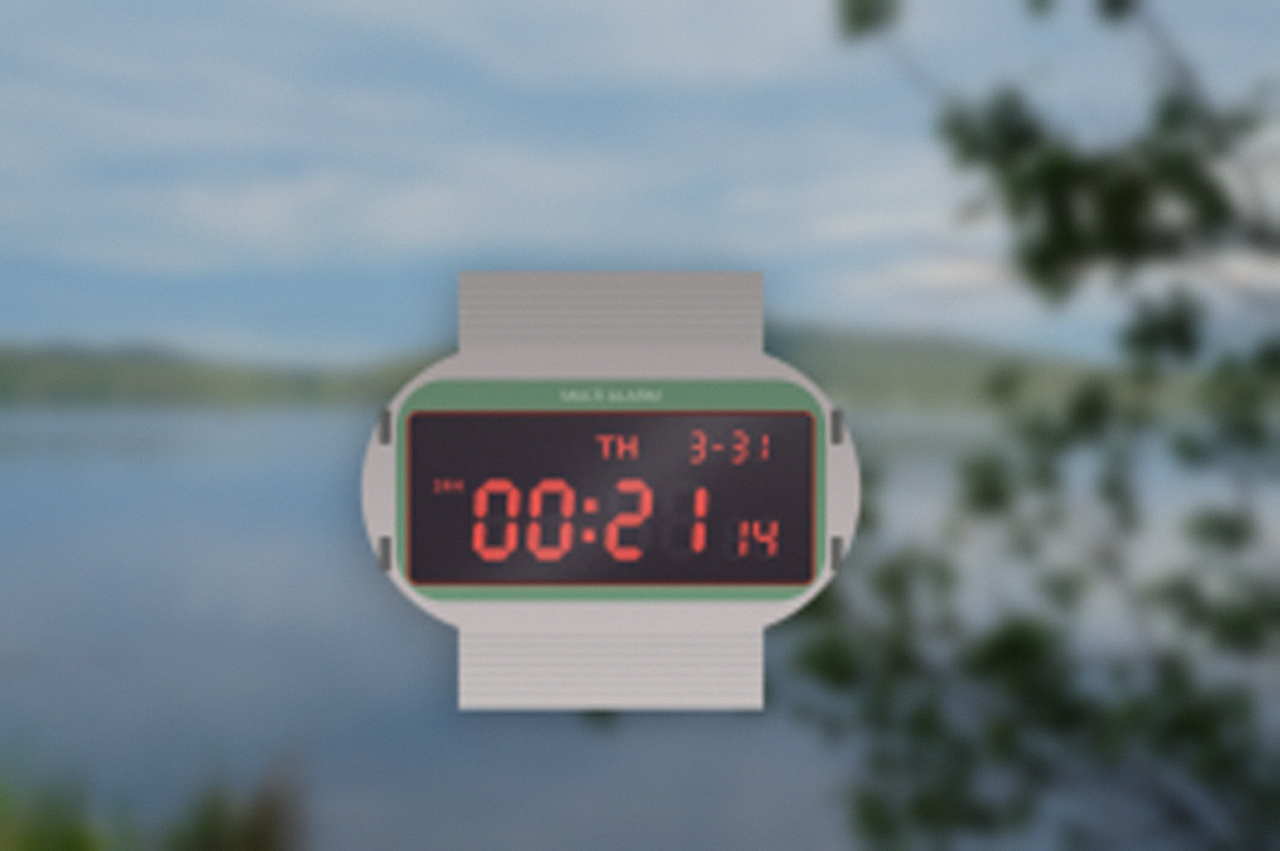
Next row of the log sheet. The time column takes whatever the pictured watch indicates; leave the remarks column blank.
0:21:14
